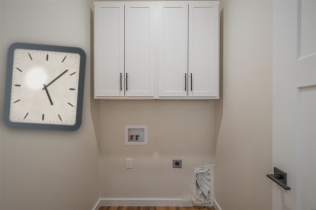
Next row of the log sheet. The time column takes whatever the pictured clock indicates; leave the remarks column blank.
5:08
